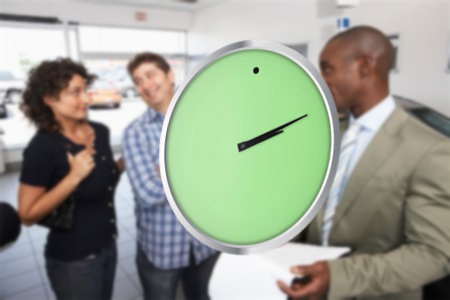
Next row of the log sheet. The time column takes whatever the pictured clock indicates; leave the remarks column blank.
2:10
